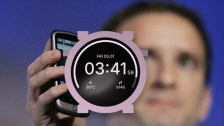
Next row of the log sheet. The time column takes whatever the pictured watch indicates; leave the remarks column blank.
3:41
